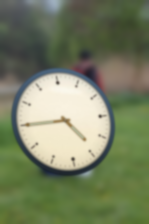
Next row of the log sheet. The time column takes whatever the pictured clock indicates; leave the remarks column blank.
4:45
